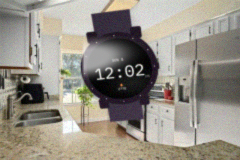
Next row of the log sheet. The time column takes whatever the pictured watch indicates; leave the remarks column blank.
12:02
